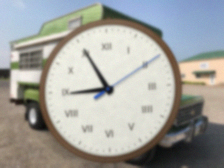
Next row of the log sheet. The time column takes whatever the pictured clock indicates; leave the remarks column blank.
8:55:10
